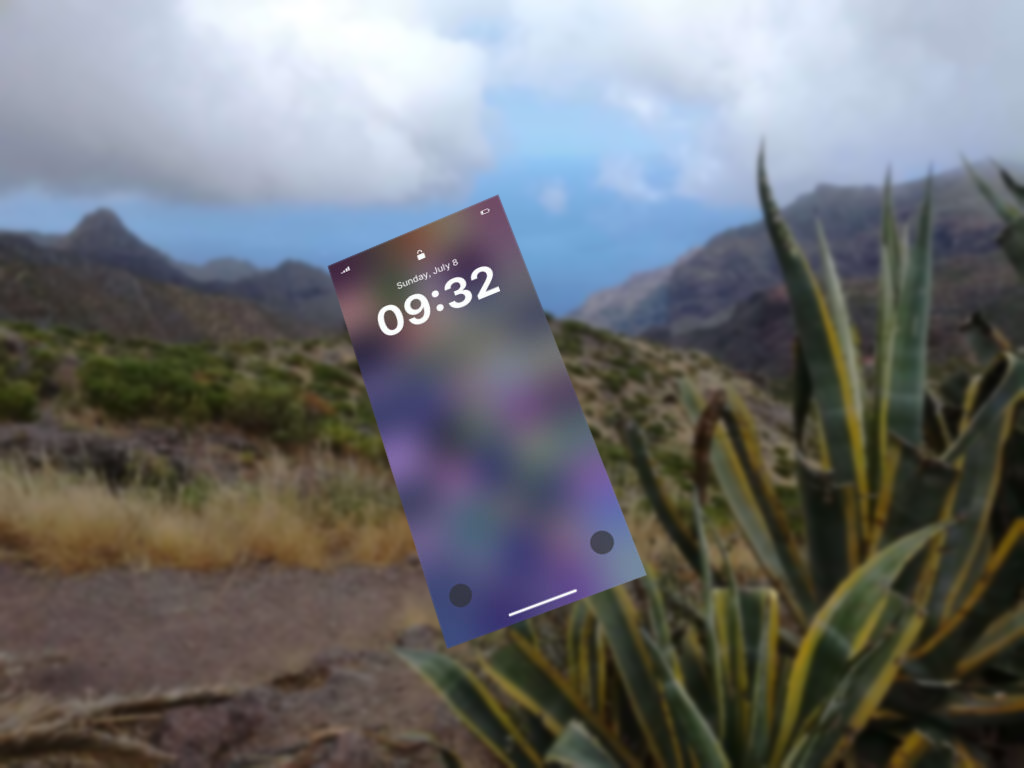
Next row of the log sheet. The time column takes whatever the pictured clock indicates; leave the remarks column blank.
9:32
